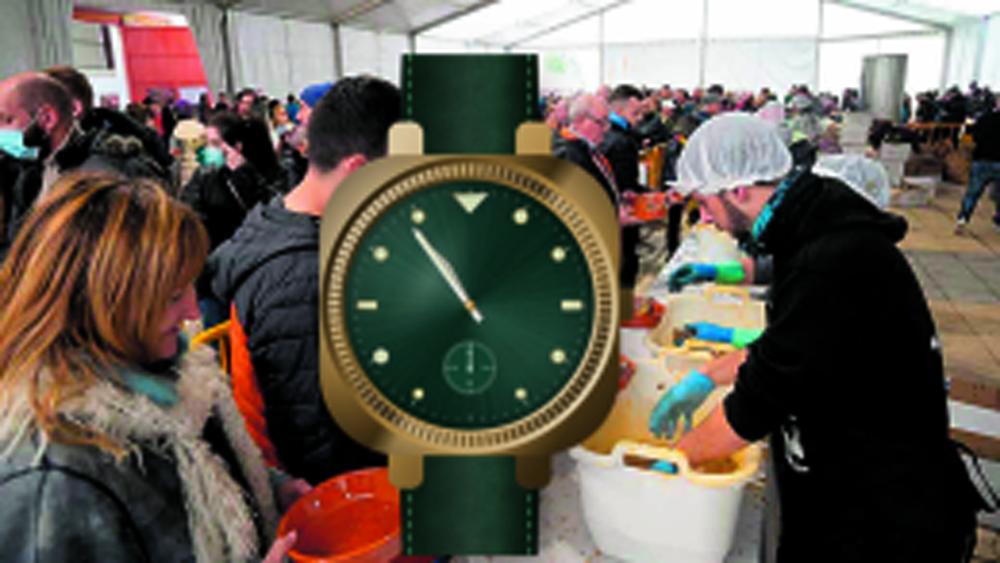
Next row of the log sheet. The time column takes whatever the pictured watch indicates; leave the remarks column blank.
10:54
